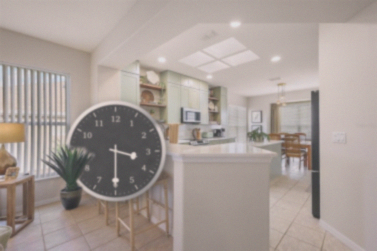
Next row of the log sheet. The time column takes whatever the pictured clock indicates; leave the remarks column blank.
3:30
